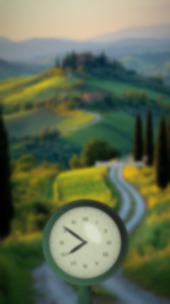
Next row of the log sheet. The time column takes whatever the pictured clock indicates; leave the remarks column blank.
7:51
